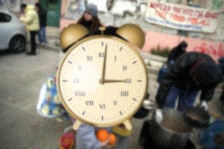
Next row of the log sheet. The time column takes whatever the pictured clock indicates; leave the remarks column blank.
3:01
